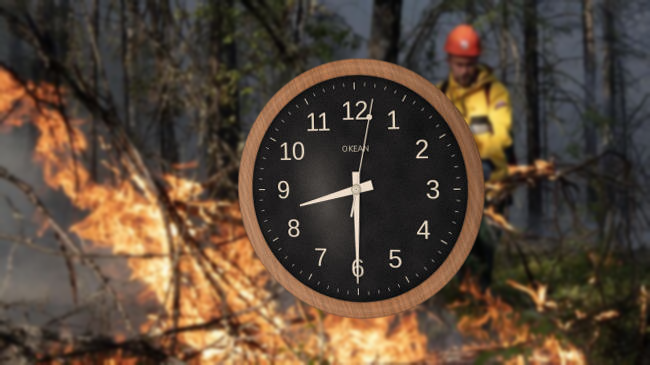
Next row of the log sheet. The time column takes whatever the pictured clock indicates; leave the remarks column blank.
8:30:02
